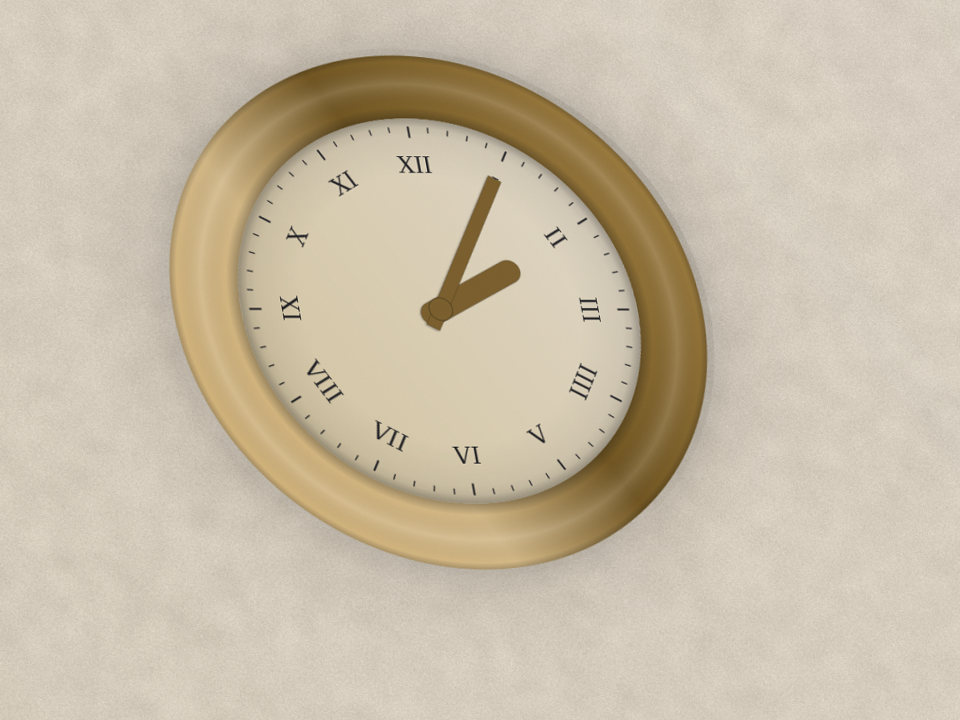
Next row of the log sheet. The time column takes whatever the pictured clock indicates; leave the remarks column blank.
2:05
